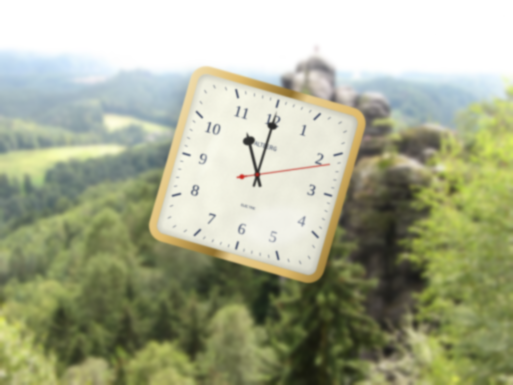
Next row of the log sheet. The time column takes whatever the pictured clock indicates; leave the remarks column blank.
11:00:11
